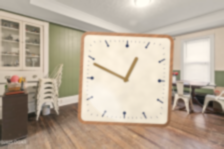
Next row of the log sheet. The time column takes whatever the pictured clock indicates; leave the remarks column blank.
12:49
